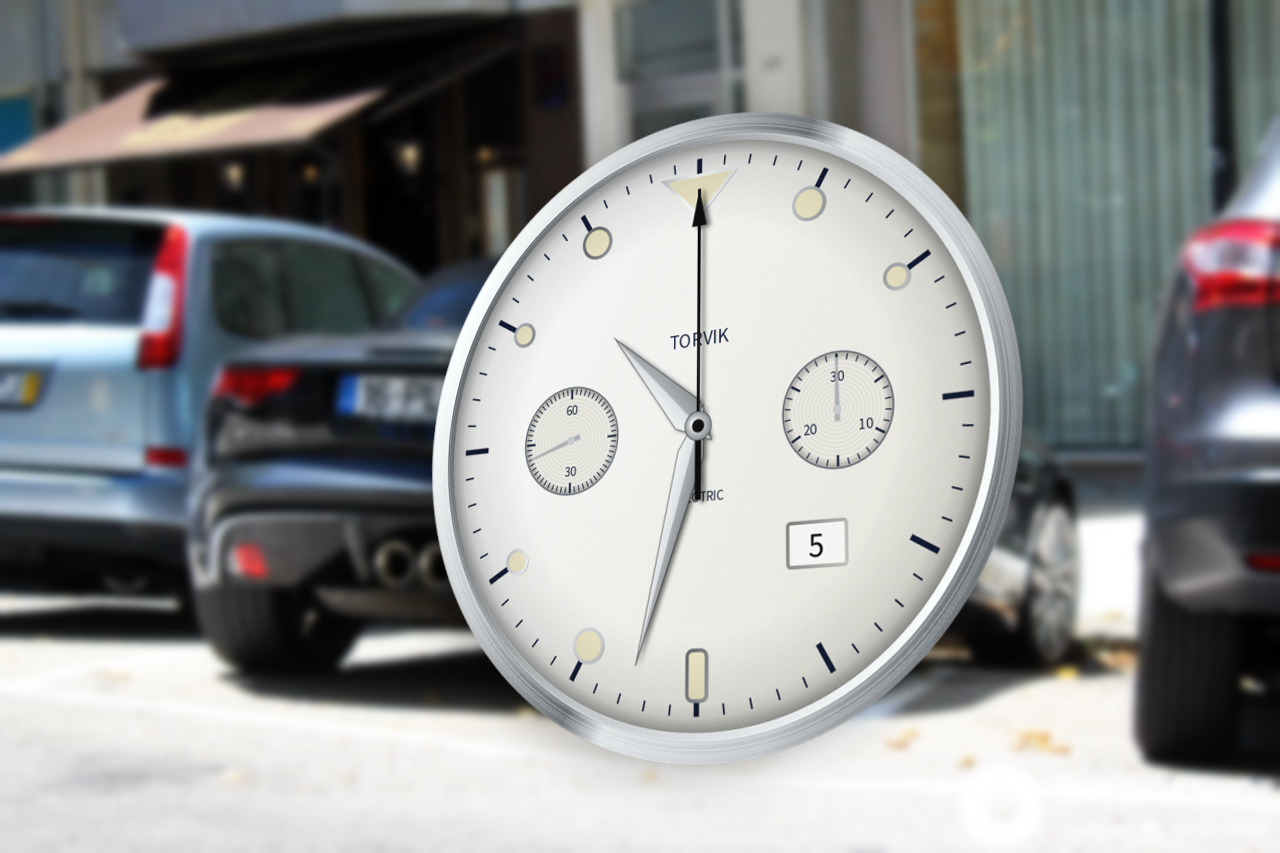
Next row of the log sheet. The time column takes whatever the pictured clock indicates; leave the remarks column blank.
10:32:42
